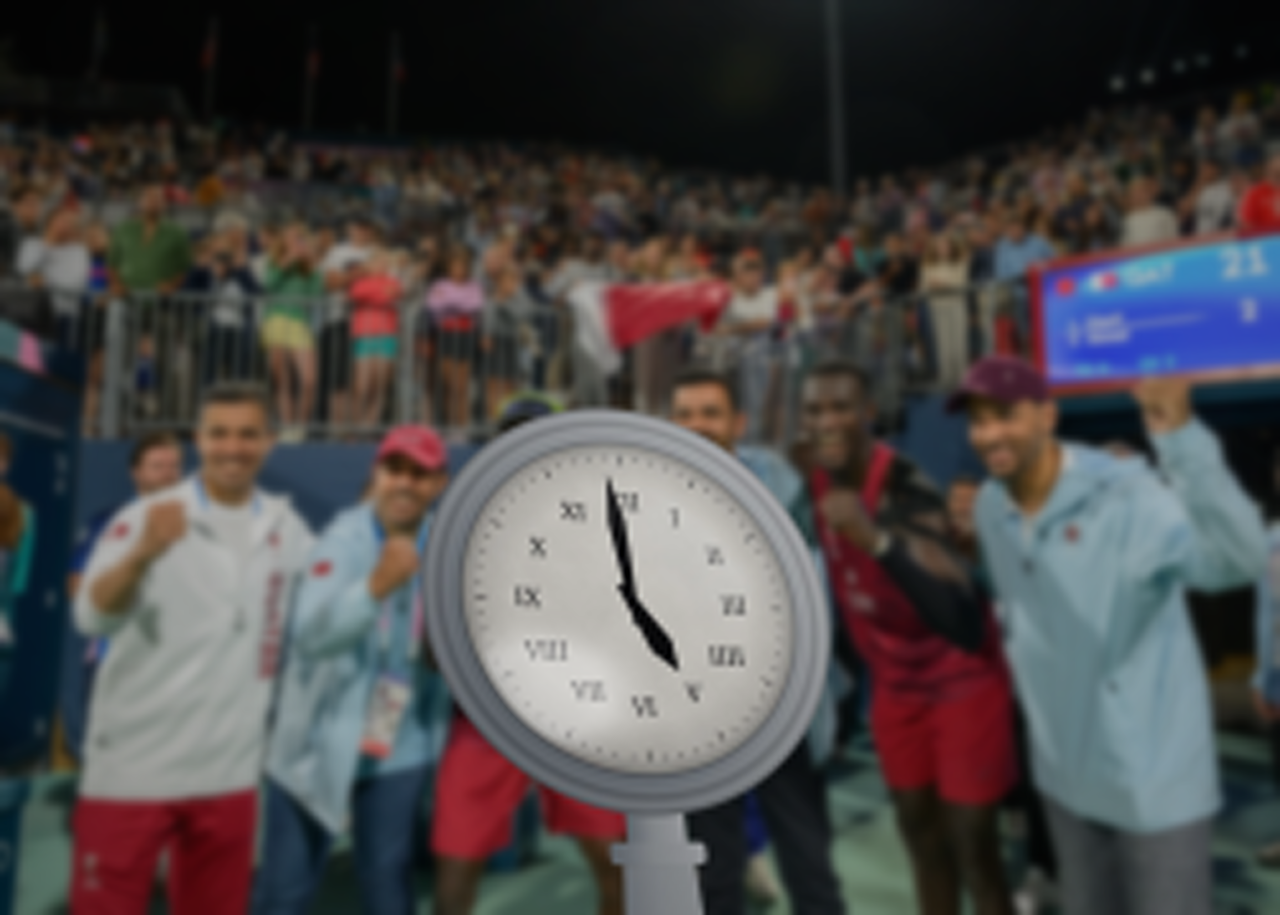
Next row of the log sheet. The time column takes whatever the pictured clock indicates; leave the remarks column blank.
4:59
